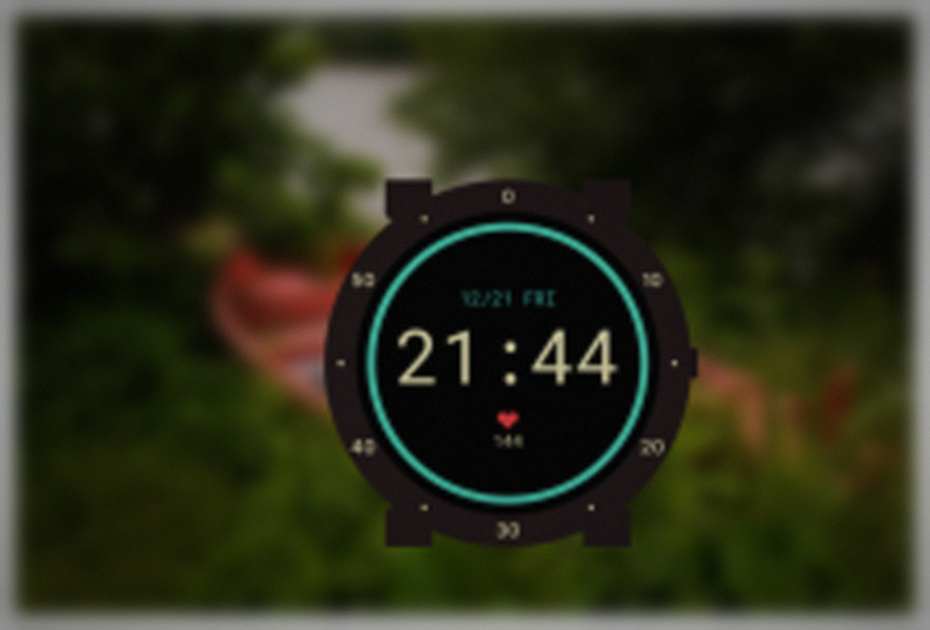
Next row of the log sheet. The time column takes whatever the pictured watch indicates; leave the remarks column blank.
21:44
